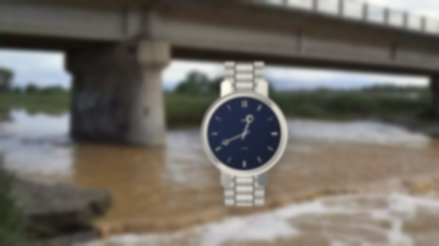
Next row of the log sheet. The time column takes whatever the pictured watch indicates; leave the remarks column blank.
12:41
